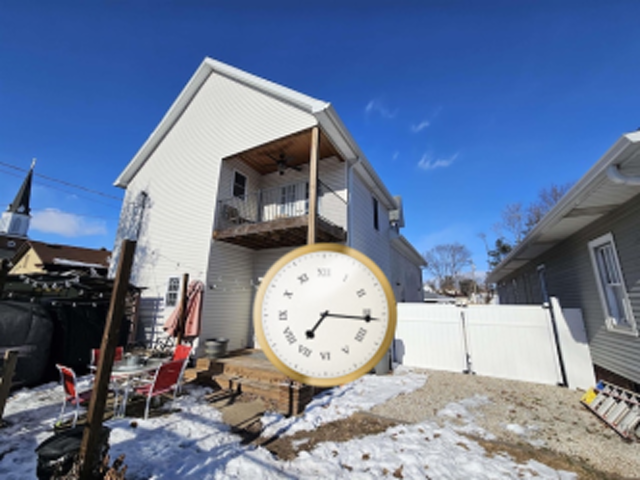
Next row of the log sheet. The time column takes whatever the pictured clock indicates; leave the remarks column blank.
7:16
